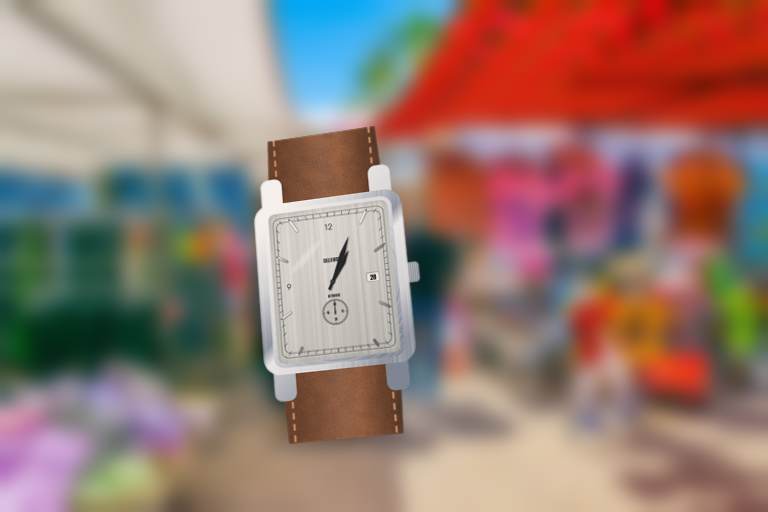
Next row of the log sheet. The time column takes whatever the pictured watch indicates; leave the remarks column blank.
1:04
